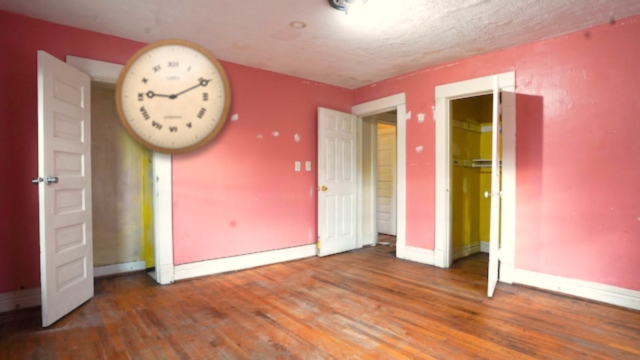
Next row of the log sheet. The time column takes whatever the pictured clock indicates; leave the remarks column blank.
9:11
